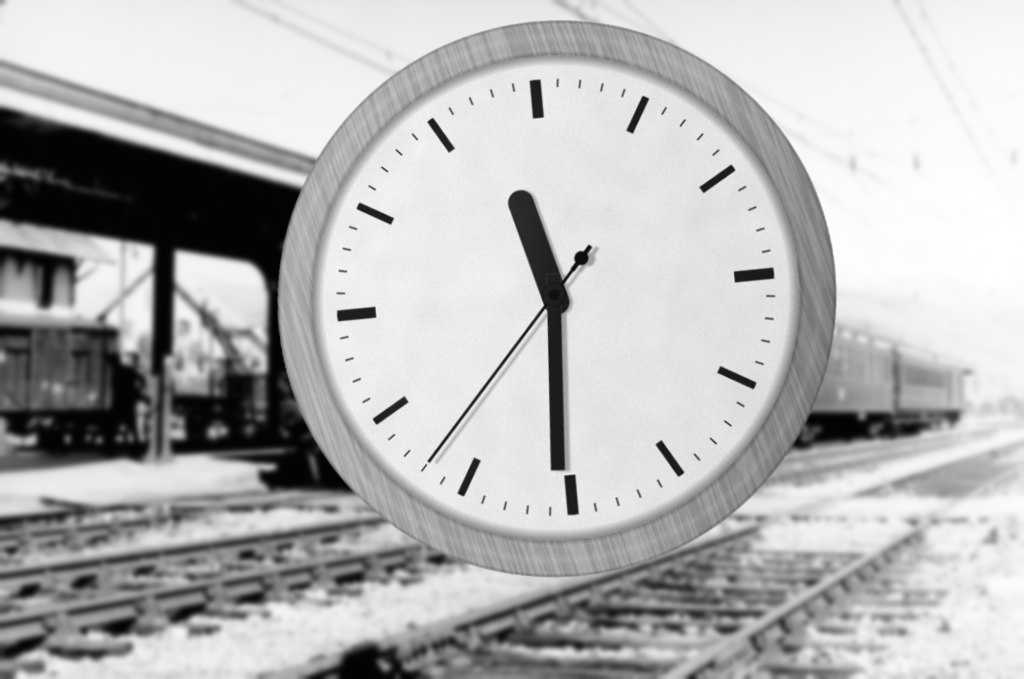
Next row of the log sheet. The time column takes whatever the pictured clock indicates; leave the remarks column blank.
11:30:37
